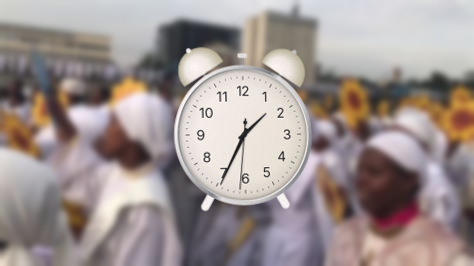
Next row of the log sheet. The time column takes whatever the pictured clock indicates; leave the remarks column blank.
1:34:31
